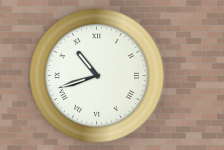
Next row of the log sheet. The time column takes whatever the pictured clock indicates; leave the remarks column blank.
10:42
